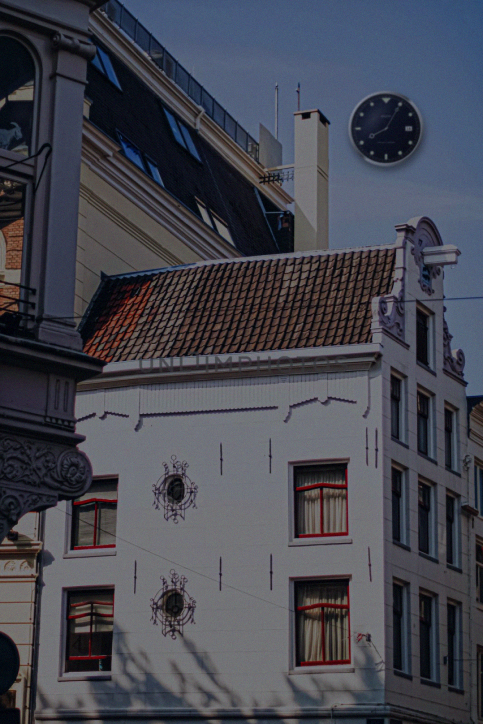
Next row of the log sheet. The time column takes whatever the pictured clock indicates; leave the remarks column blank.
8:05
